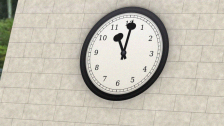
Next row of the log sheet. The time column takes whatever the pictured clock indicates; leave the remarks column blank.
11:01
